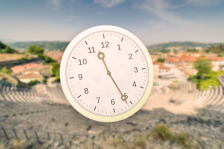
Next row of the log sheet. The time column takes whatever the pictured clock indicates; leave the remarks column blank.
11:26
